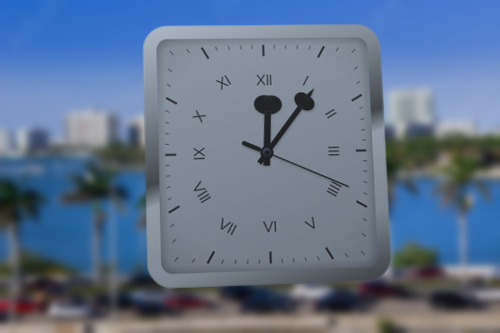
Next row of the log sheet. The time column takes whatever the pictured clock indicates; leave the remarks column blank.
12:06:19
